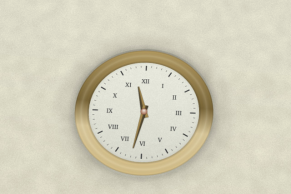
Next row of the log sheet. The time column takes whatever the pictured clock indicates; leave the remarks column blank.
11:32
